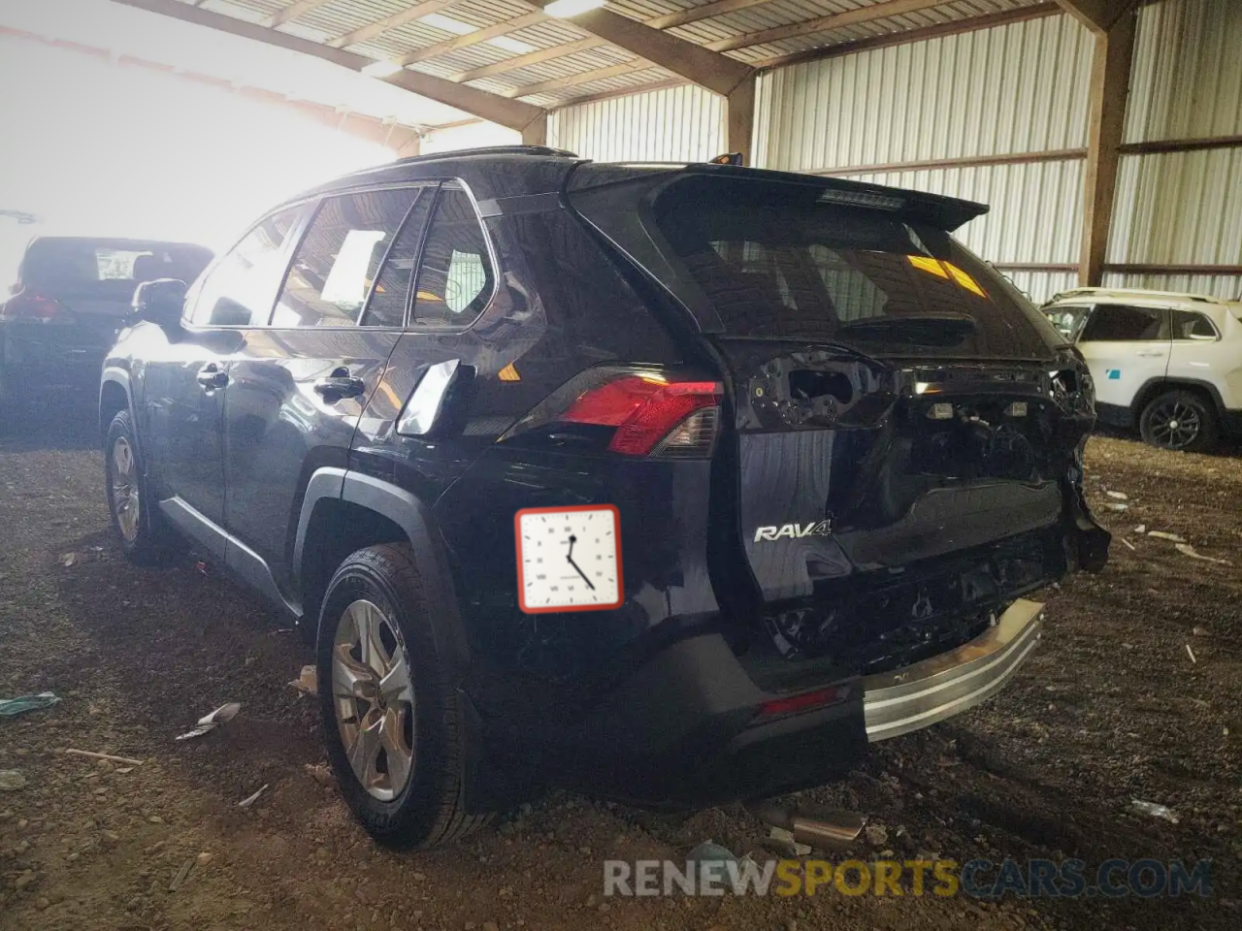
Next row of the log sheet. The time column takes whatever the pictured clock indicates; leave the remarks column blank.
12:24
